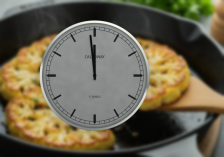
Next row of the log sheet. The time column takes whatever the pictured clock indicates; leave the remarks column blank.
11:59
